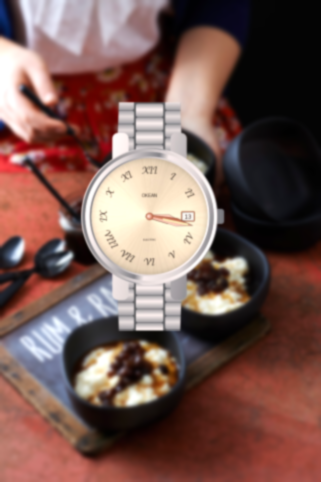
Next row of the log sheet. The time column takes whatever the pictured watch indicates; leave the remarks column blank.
3:17
